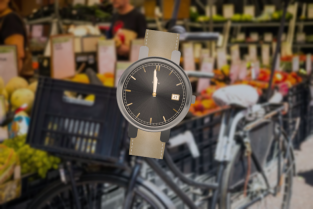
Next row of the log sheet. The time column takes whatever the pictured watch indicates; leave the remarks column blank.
11:59
